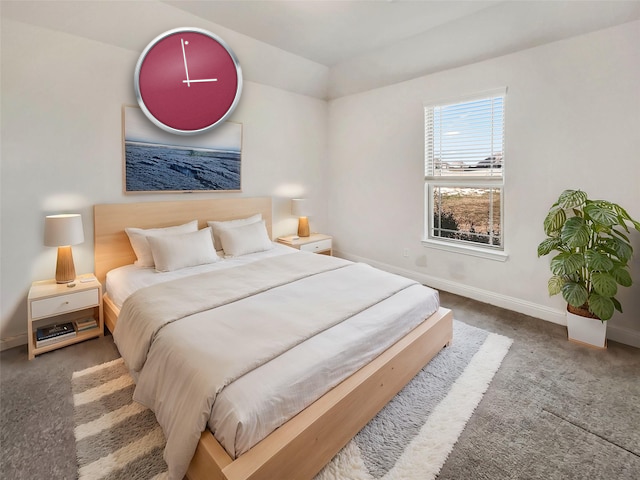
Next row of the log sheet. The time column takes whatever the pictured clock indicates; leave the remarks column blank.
2:59
